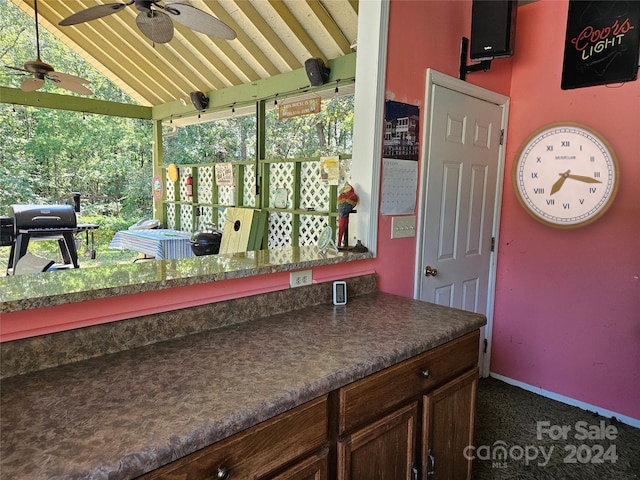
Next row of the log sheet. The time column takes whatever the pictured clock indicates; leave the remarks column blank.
7:17
